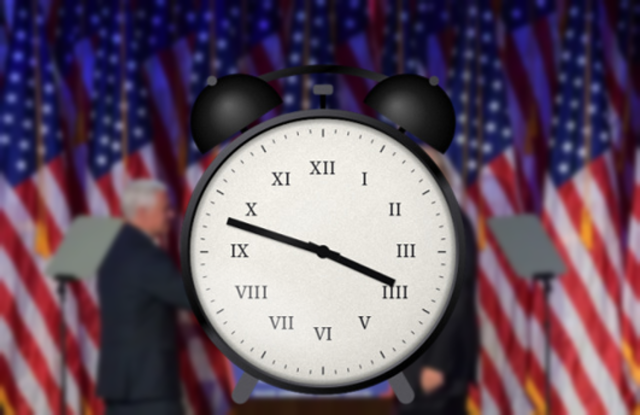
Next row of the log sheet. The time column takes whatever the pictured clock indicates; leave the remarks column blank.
3:48
